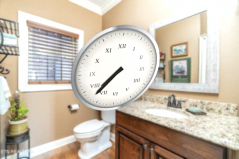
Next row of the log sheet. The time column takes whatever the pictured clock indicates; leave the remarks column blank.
7:37
